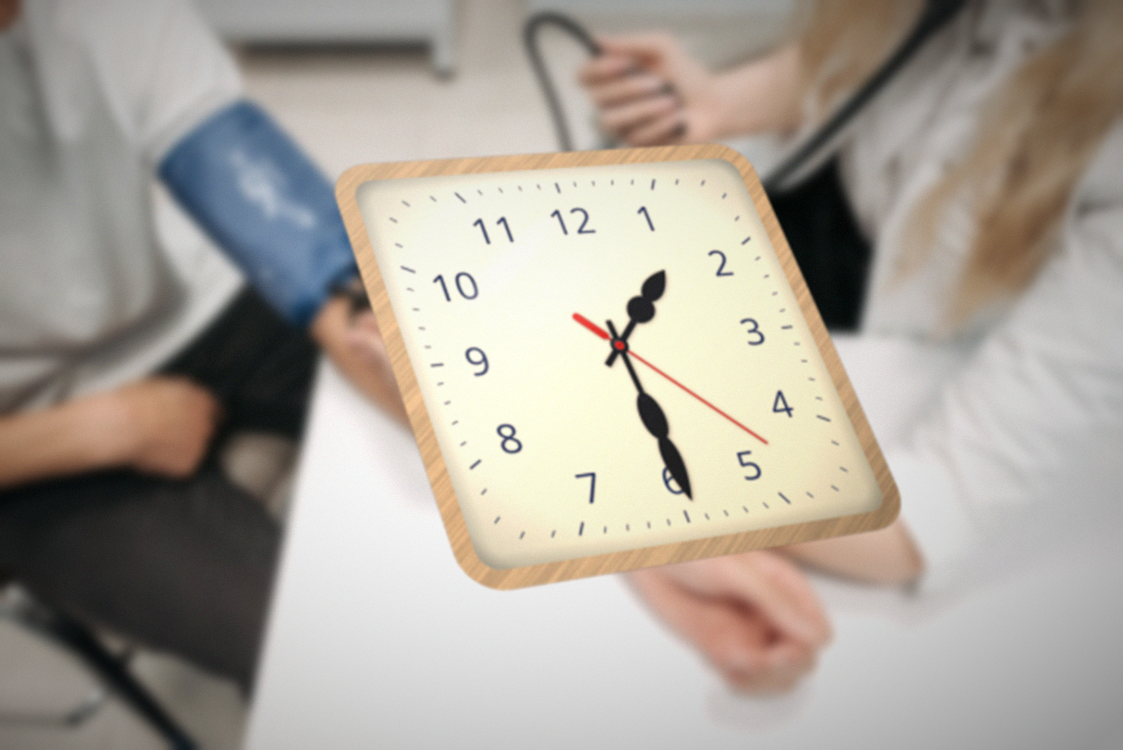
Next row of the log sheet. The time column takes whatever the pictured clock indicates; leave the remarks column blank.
1:29:23
